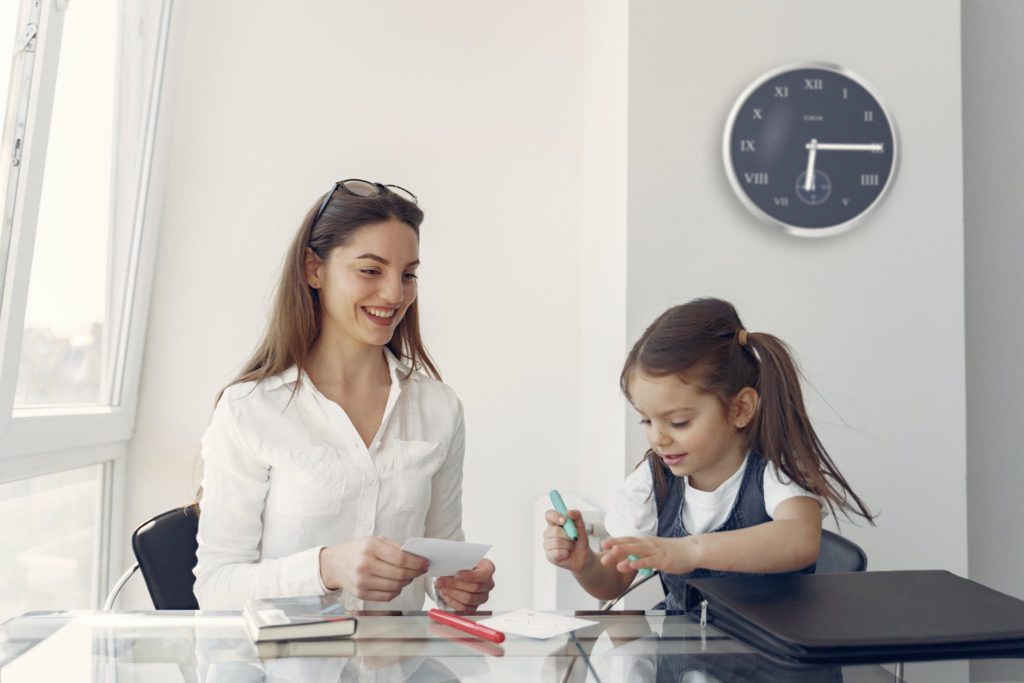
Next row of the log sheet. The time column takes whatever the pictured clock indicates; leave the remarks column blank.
6:15
